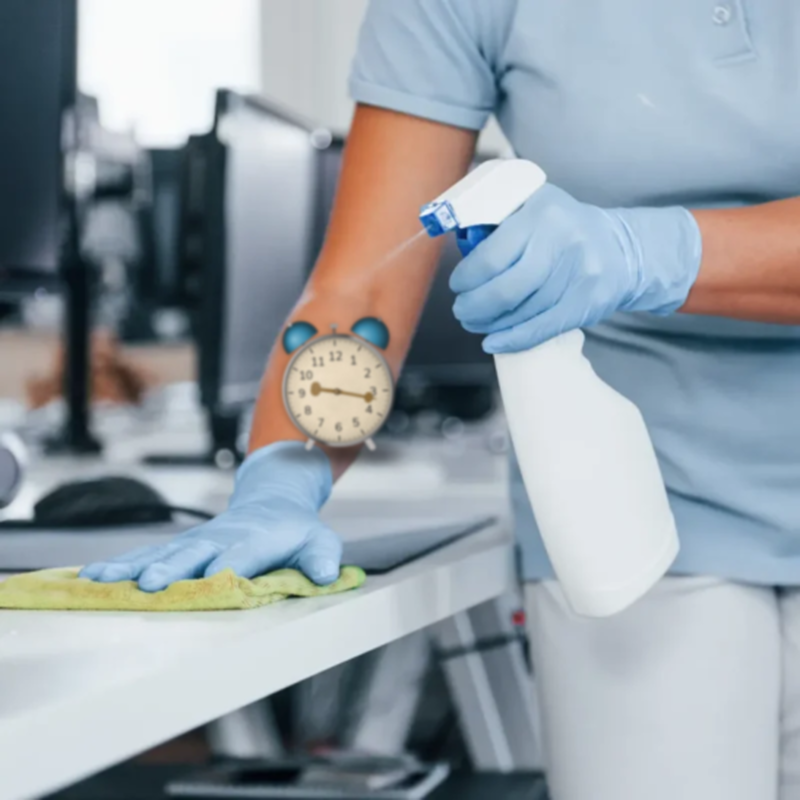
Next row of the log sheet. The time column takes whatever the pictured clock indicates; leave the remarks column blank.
9:17
